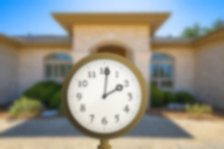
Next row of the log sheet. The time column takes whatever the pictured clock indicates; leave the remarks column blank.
2:01
